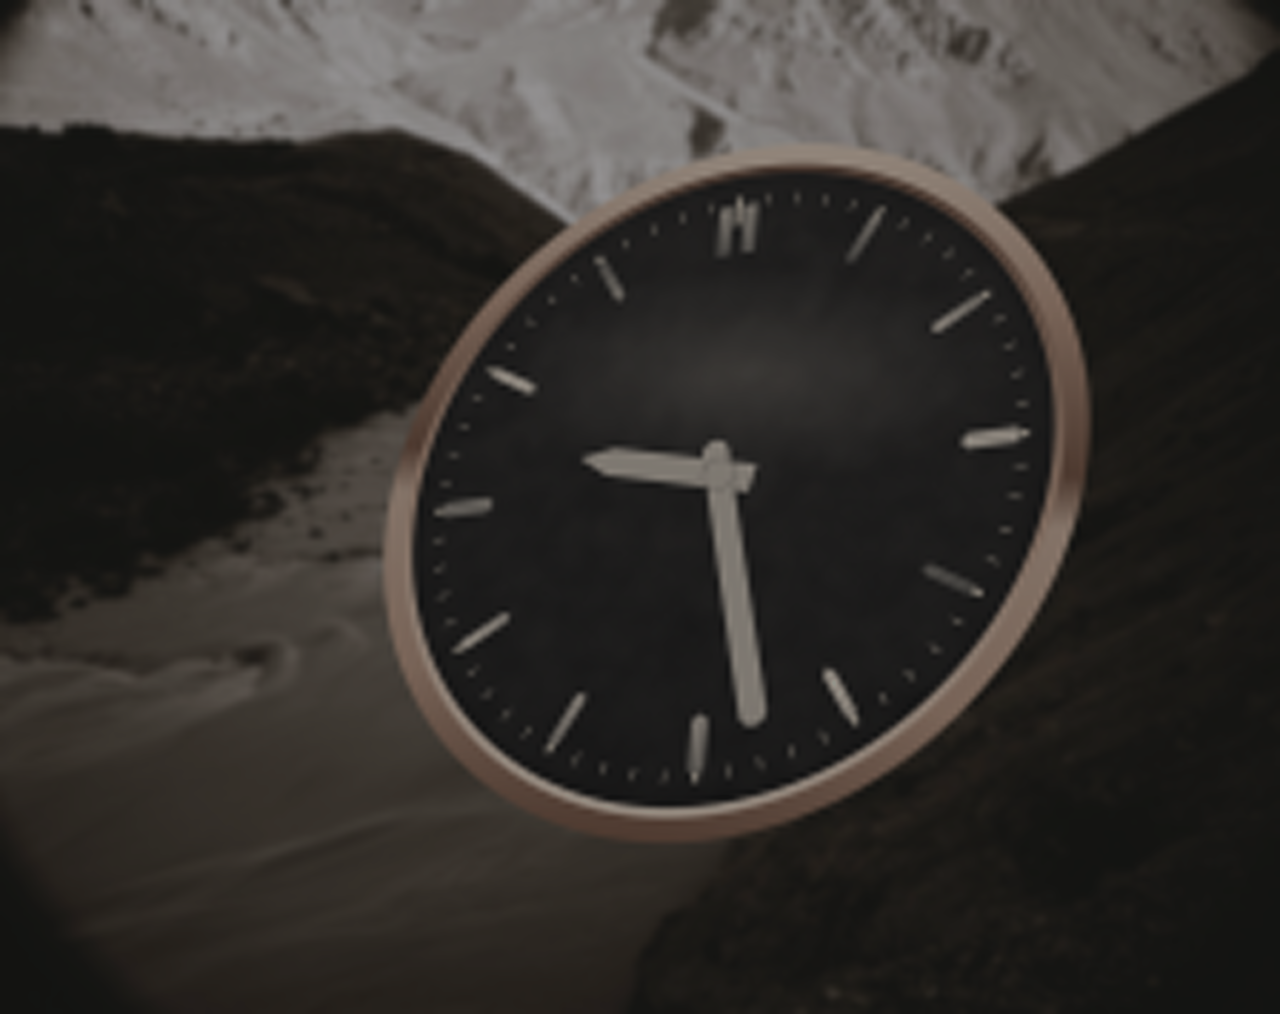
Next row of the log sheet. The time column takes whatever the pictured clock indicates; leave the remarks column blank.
9:28
